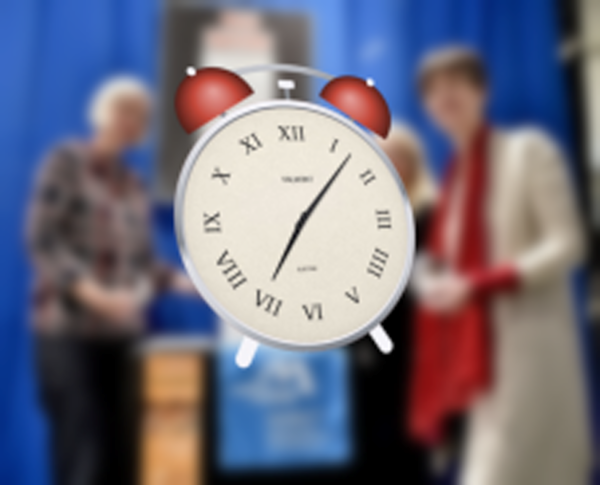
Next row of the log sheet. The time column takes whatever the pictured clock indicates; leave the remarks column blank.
7:07
